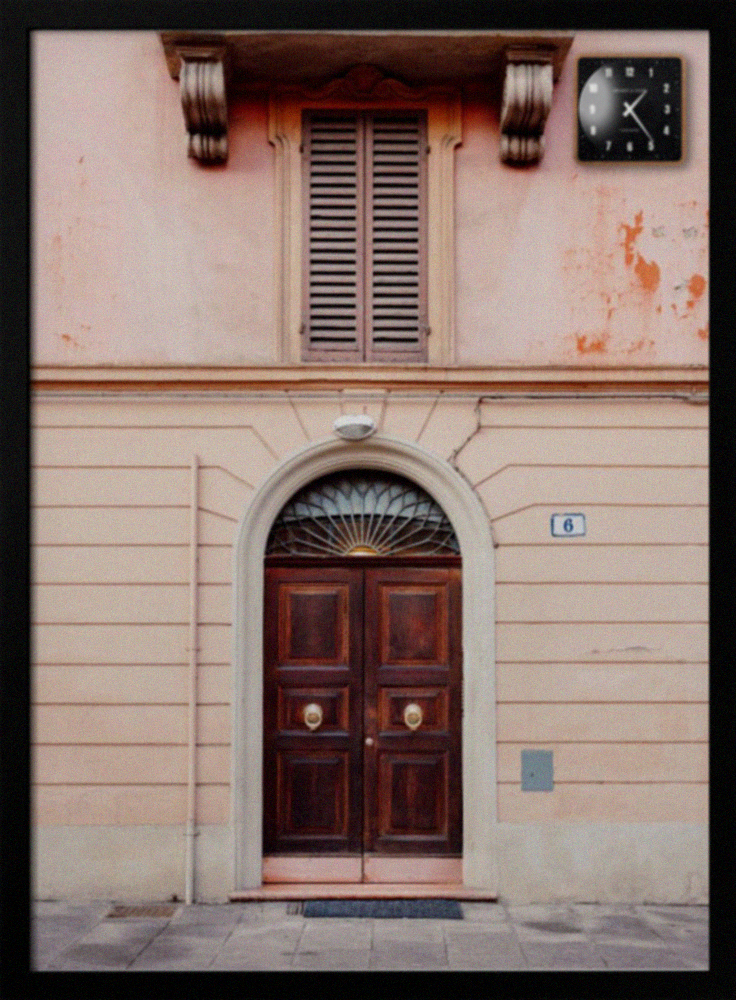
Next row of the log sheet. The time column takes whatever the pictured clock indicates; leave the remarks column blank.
1:24
